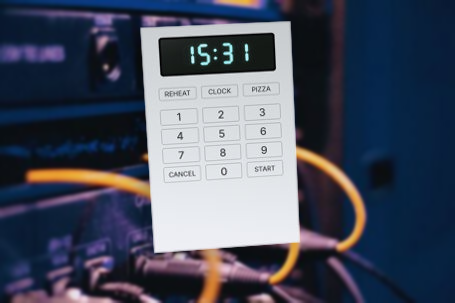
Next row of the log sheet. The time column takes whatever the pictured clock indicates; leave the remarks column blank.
15:31
